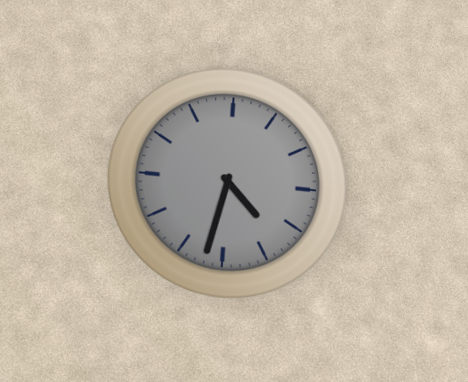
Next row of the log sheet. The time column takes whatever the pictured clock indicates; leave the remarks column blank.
4:32
